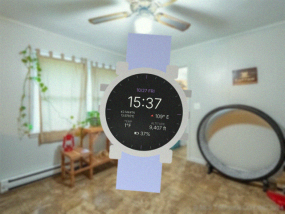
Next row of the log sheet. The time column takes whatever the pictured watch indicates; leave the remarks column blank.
15:37
